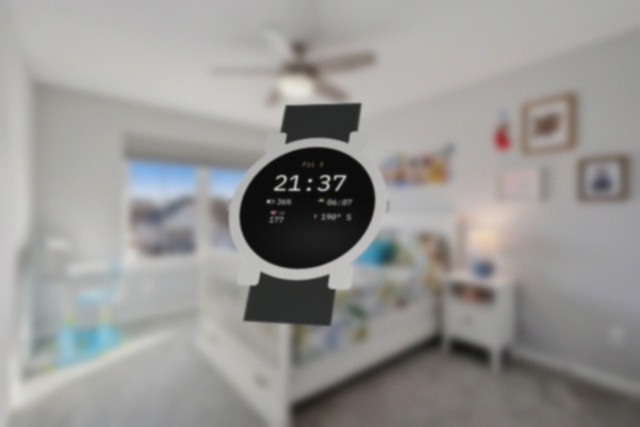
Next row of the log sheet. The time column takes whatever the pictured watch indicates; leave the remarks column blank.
21:37
